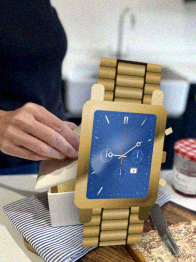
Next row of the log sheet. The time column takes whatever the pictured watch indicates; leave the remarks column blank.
9:09
